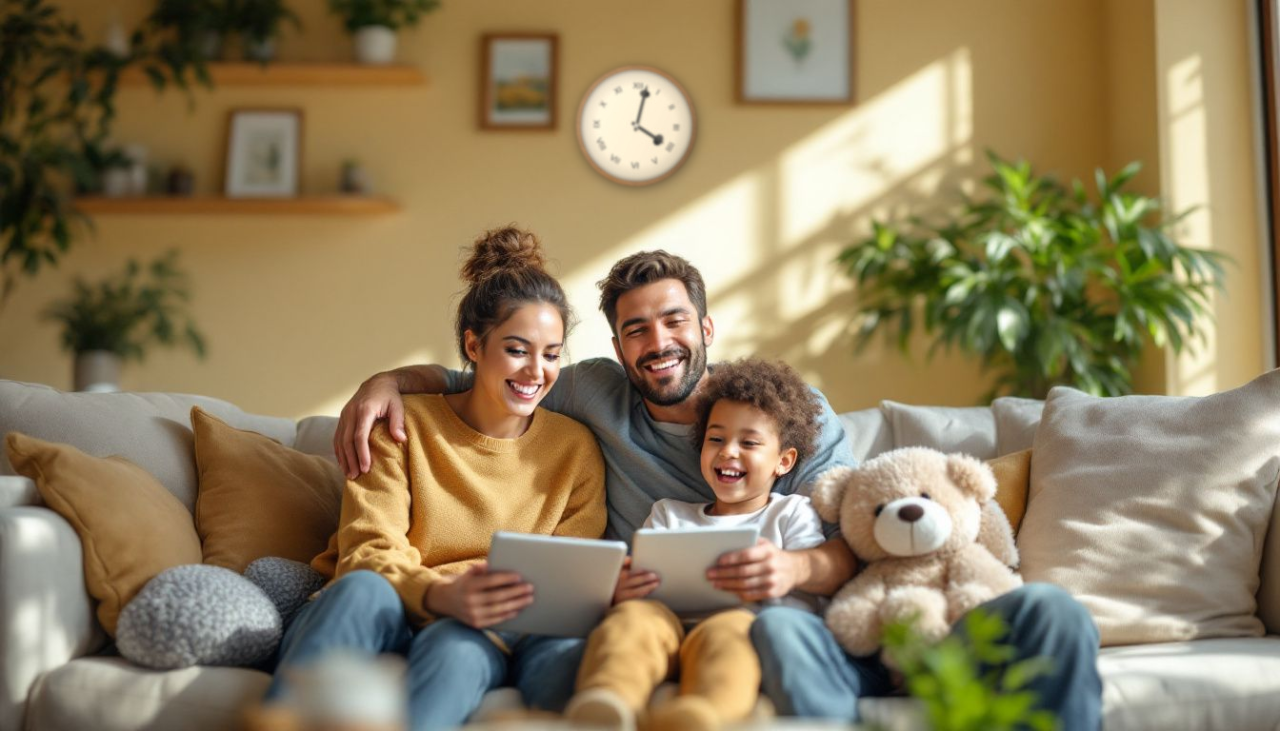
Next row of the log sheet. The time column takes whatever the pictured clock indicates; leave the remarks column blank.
4:02
